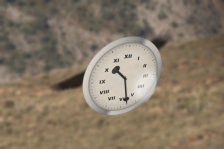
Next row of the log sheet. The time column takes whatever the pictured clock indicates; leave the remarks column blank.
10:28
